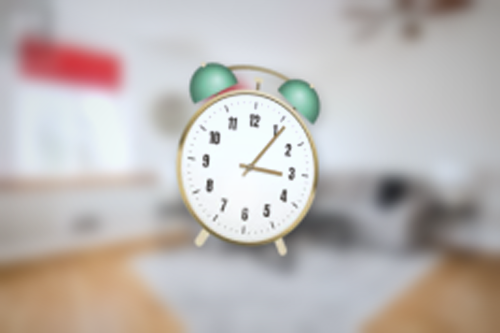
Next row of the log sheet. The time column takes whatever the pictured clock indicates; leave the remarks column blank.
3:06
